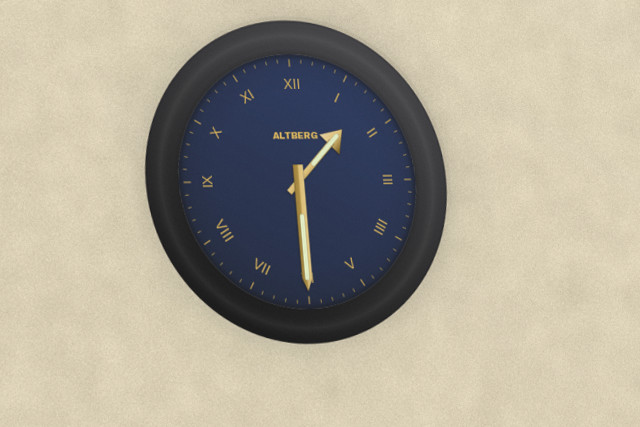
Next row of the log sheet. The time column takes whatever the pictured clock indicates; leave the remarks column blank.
1:30
